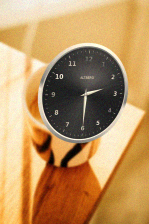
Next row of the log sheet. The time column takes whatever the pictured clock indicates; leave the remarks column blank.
2:30
